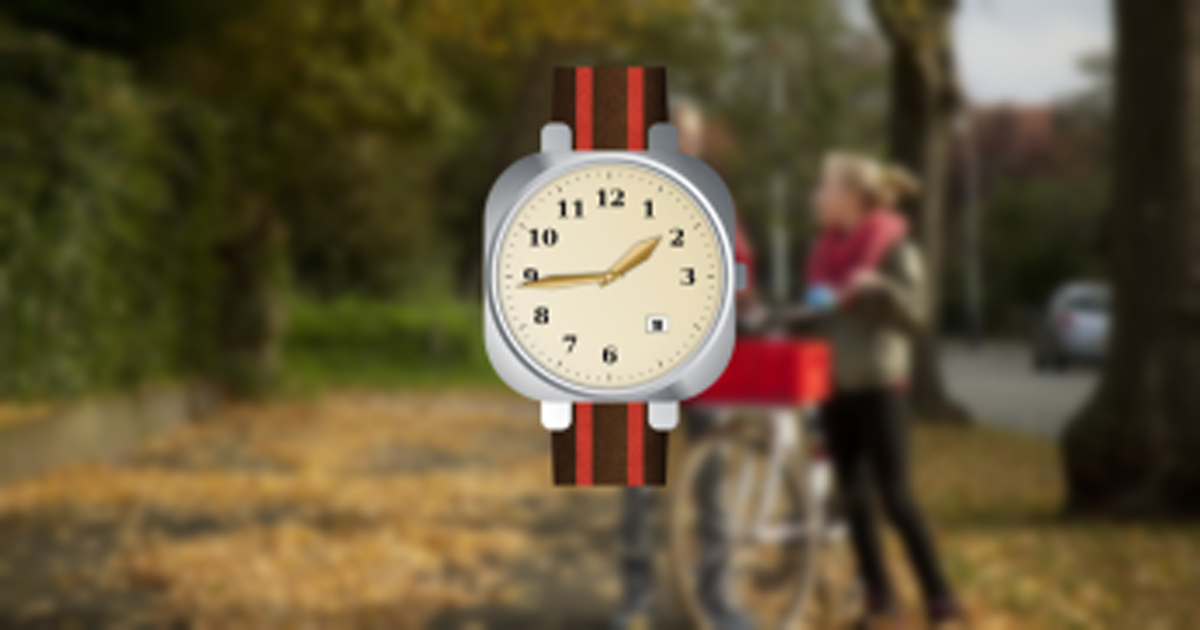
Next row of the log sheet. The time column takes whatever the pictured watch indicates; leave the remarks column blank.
1:44
